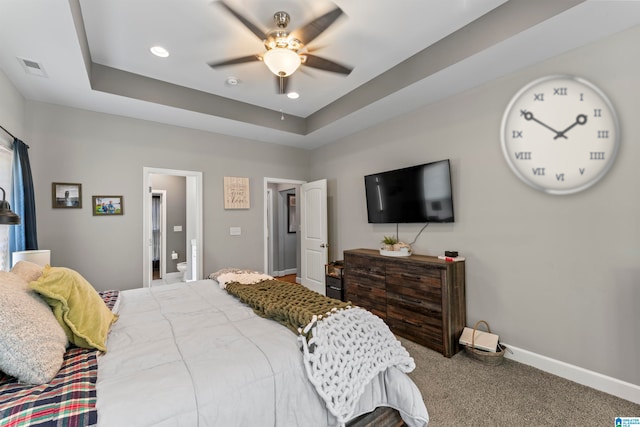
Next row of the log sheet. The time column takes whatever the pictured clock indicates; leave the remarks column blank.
1:50
